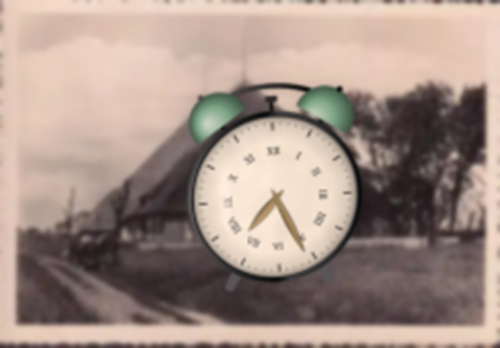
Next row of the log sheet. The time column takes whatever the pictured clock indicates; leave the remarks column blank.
7:26
